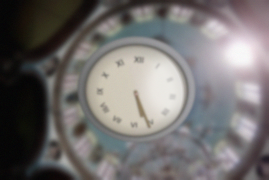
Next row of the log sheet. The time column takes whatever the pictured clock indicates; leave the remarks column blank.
5:26
